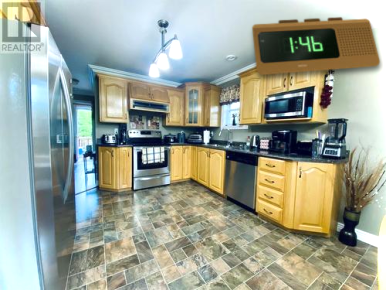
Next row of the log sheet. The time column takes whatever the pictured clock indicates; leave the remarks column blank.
1:46
